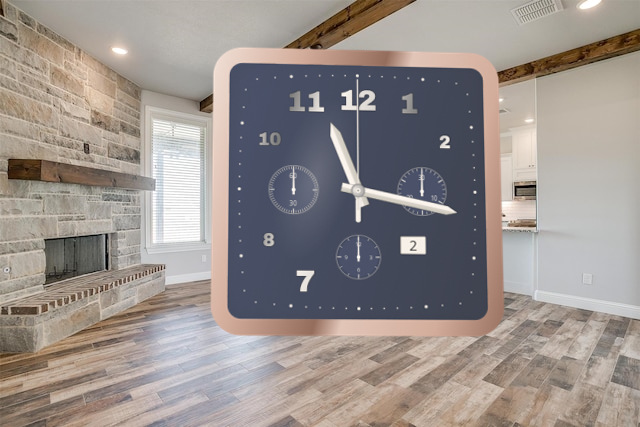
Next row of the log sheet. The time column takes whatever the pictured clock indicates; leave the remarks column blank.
11:17
